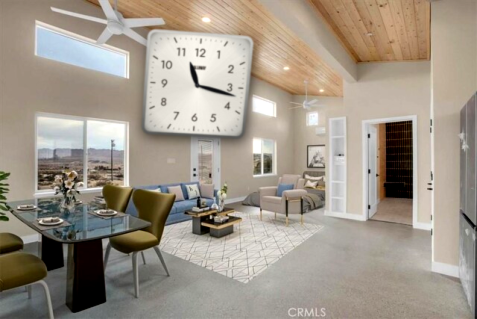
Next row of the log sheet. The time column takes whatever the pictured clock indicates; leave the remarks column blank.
11:17
